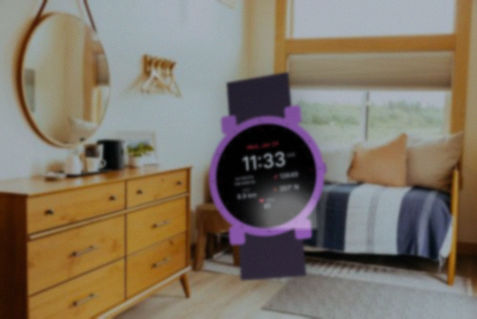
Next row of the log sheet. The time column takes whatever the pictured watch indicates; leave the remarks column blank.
11:33
